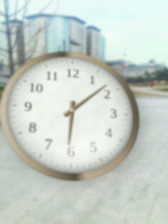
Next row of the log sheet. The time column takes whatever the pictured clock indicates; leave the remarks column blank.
6:08
